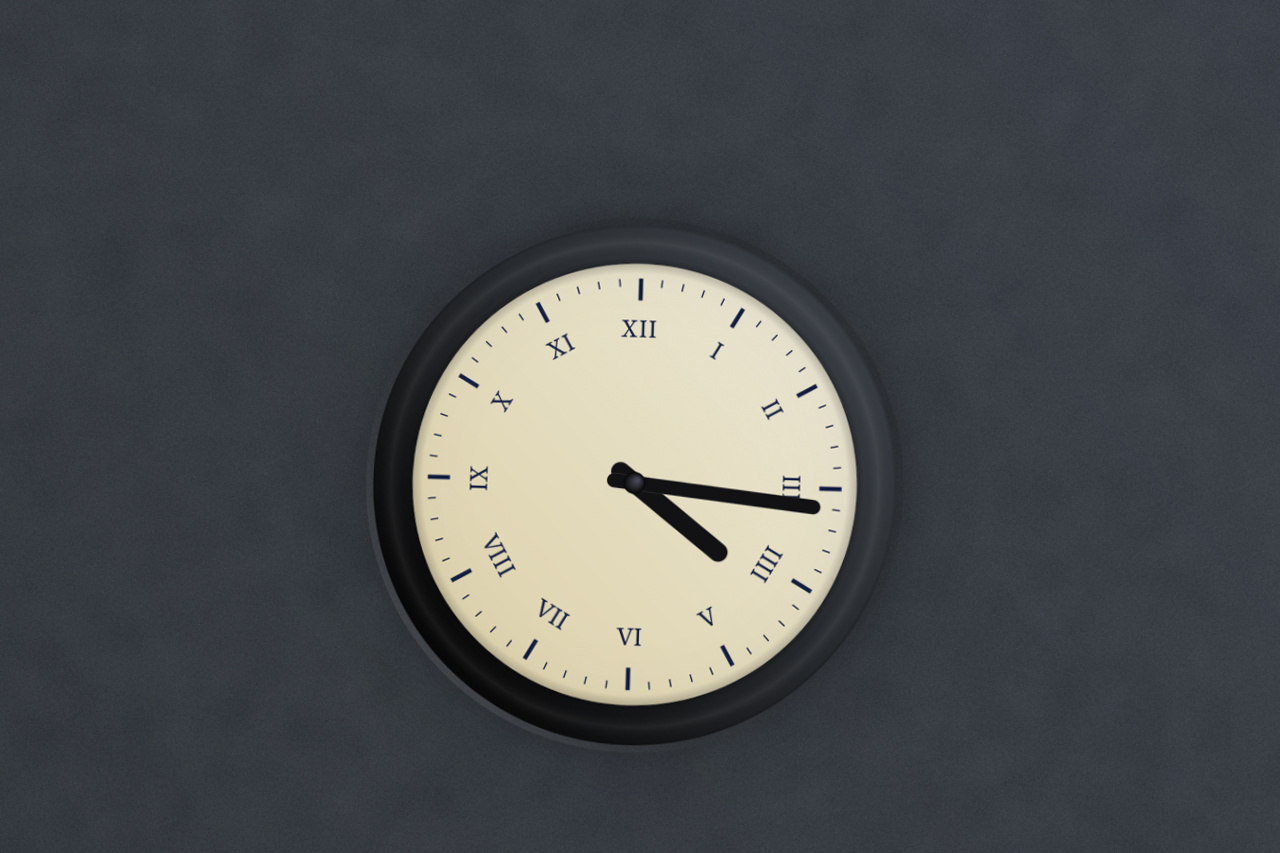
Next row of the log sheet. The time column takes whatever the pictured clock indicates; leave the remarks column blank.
4:16
